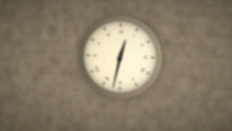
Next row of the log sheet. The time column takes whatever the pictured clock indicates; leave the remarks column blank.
12:32
